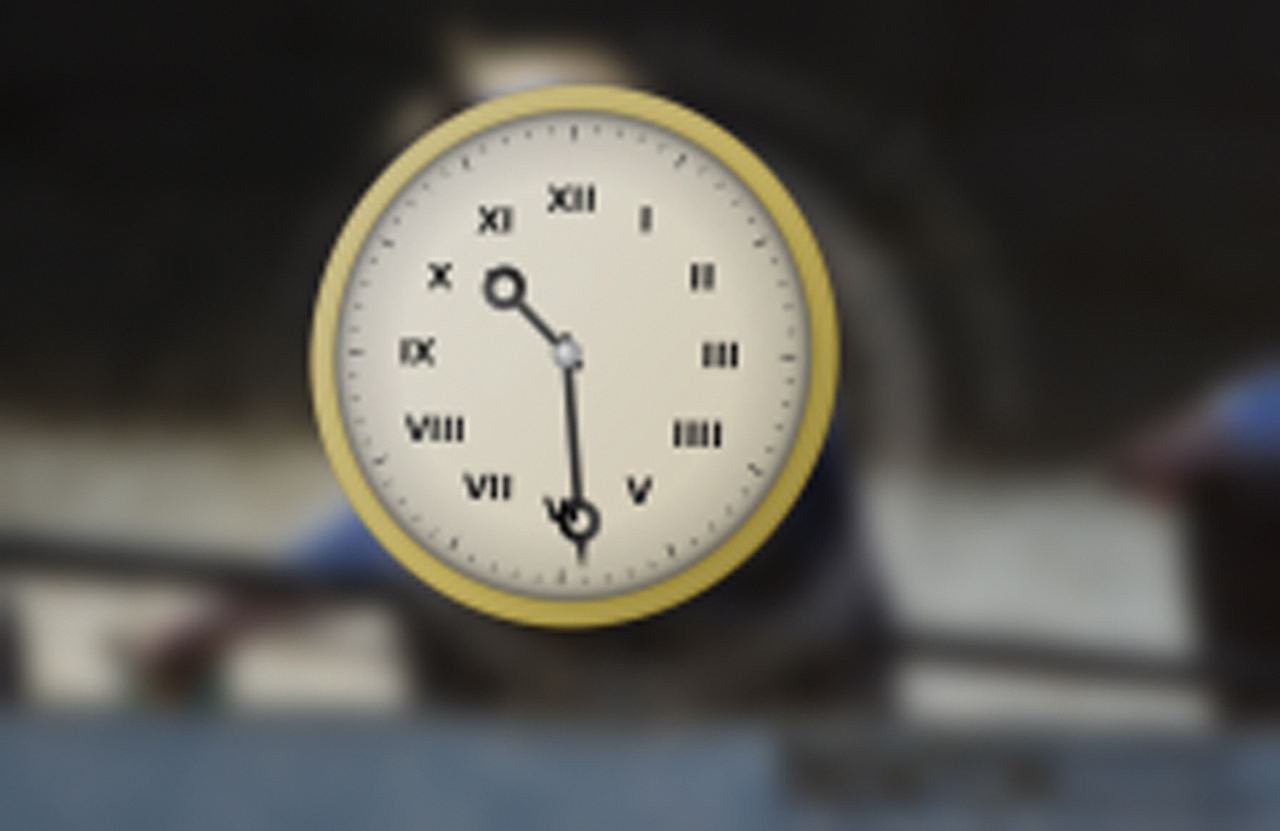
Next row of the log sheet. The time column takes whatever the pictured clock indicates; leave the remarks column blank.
10:29
